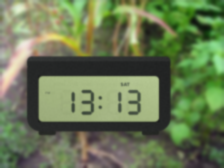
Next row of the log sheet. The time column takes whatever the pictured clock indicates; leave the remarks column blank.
13:13
